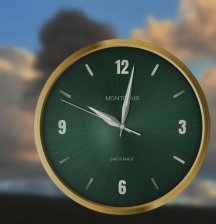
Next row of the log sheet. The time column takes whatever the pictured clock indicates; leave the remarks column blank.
10:01:49
